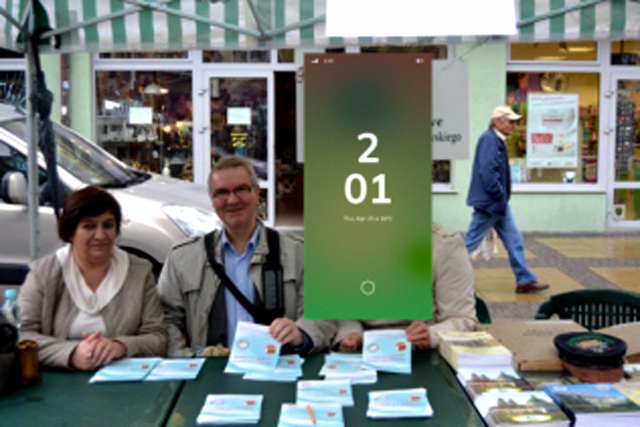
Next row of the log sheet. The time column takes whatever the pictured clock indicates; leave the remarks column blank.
2:01
